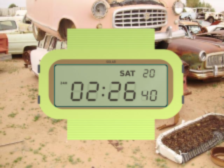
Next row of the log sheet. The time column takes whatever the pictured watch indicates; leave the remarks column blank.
2:26:40
